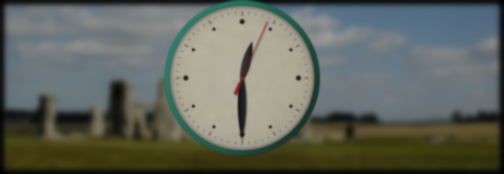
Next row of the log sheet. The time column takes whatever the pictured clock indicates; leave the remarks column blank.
12:30:04
